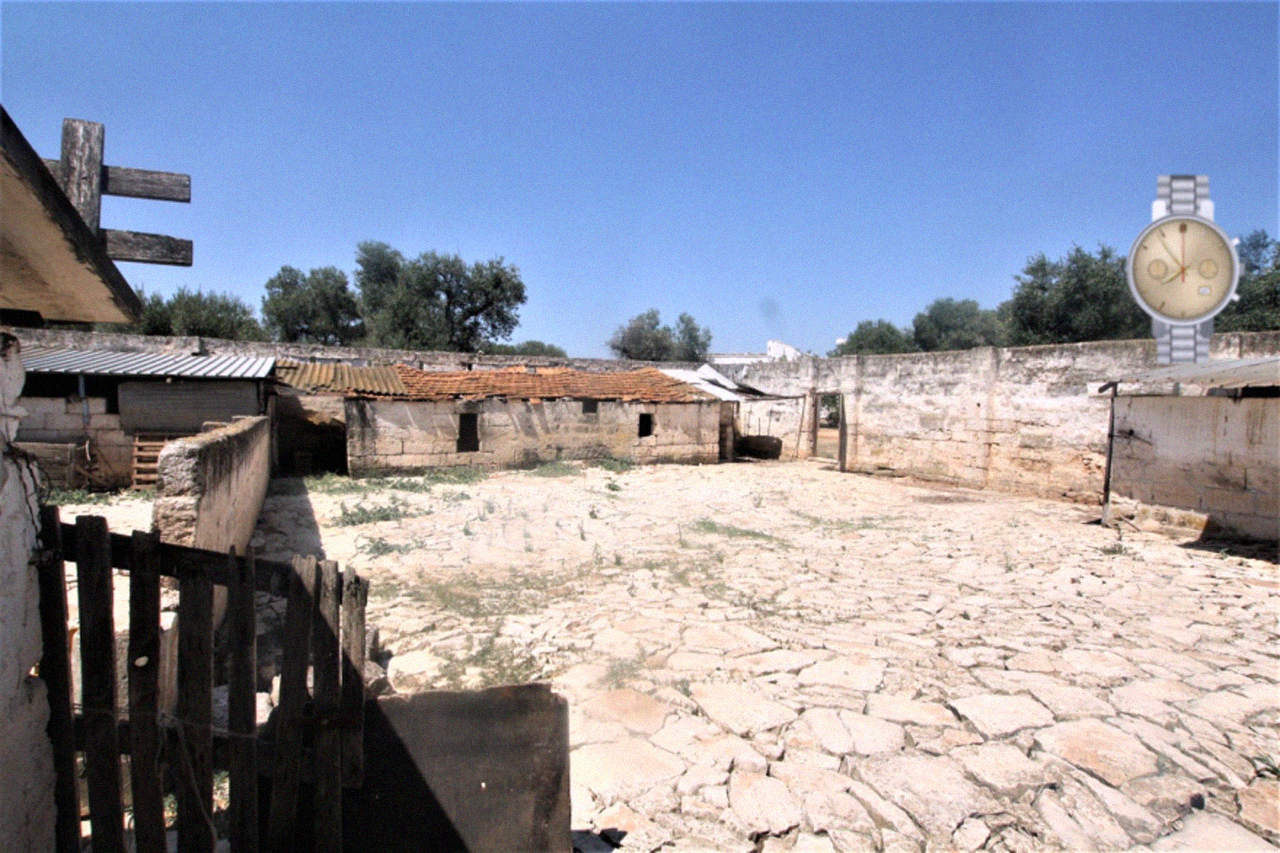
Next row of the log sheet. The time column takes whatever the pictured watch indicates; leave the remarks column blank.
7:54
